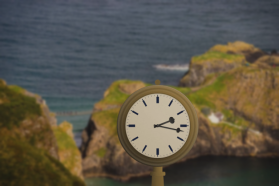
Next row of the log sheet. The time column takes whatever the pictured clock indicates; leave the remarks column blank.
2:17
